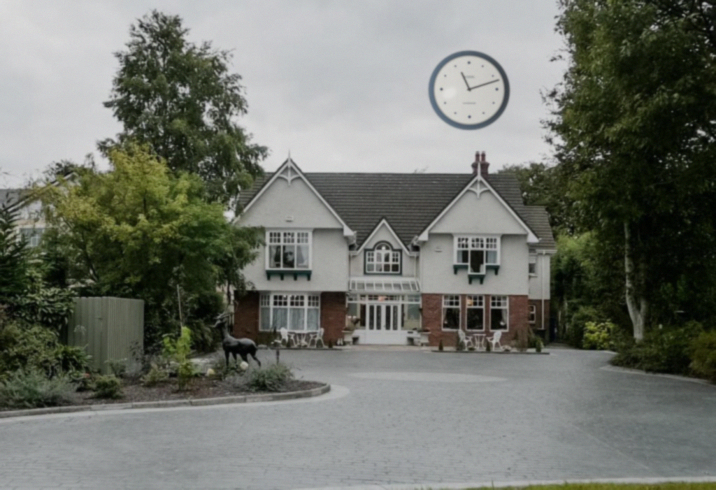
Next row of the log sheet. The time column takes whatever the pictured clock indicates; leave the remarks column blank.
11:12
